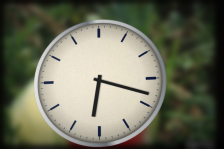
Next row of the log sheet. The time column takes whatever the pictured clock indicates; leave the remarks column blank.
6:18
